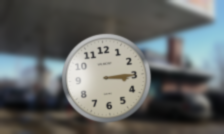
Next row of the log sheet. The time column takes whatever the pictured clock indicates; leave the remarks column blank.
3:15
